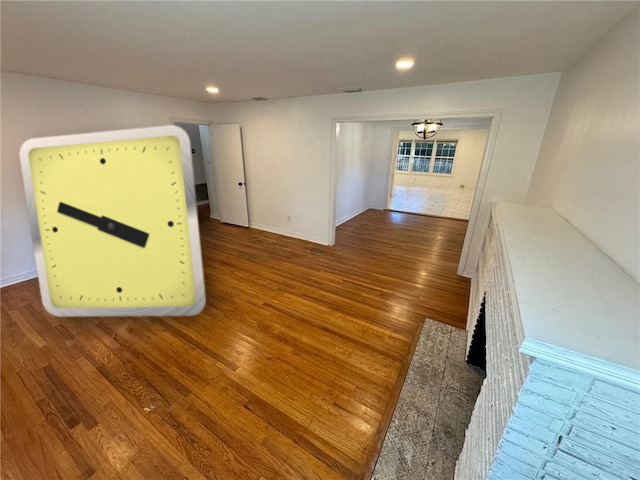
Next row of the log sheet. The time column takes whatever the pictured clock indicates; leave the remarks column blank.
3:49
